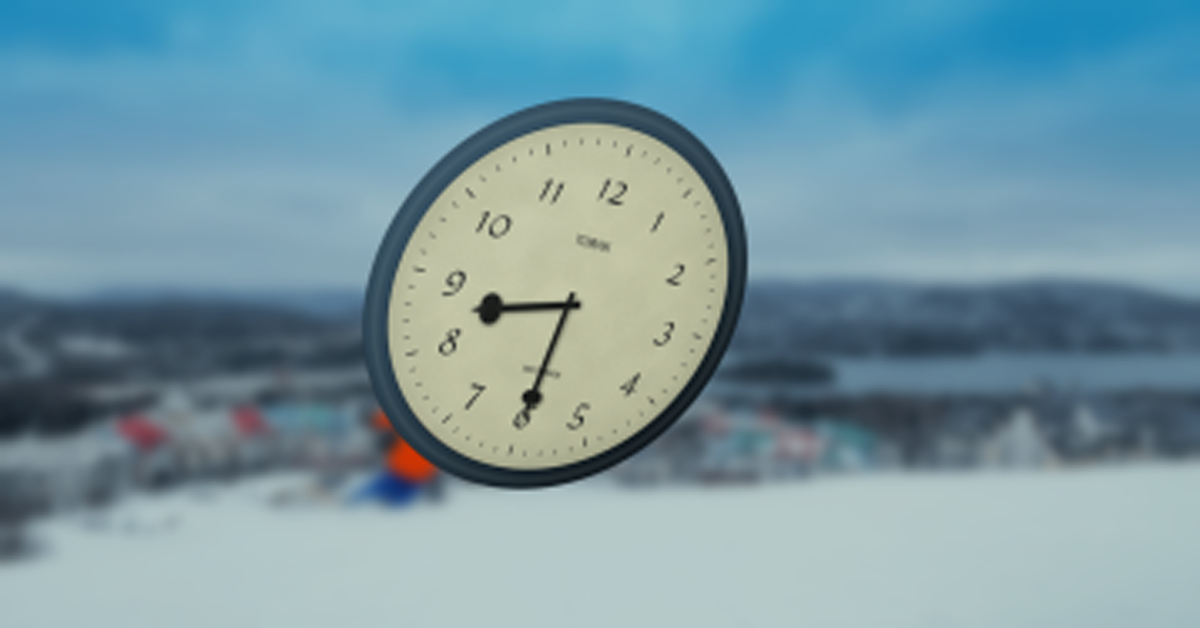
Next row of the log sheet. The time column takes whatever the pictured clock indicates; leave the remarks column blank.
8:30
